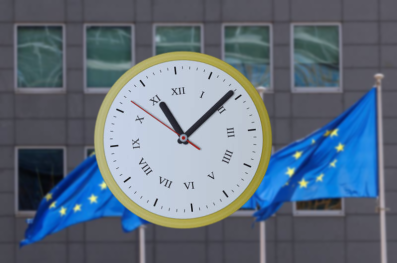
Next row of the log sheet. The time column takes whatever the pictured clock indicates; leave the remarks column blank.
11:08:52
